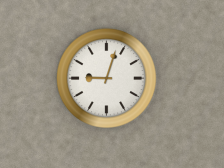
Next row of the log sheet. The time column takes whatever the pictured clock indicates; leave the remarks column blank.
9:03
